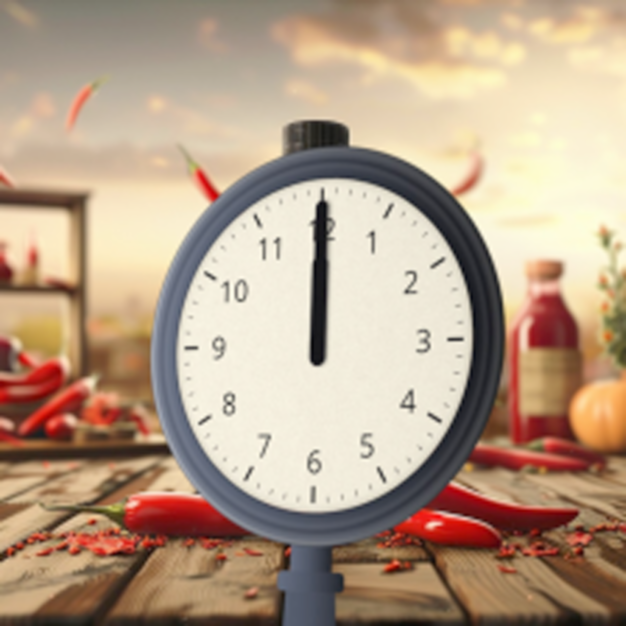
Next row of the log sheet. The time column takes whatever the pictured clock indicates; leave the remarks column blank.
12:00
